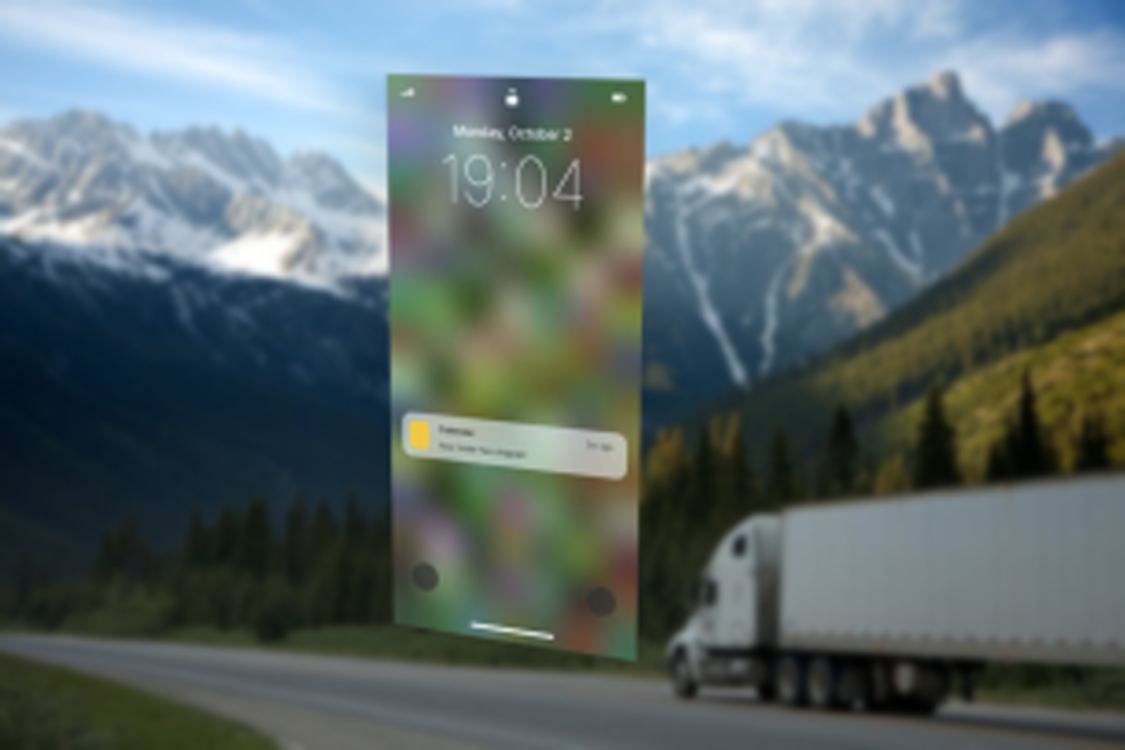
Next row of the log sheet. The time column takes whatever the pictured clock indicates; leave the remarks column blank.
19:04
